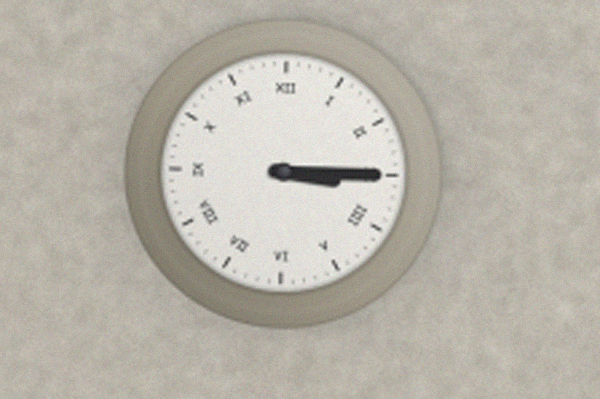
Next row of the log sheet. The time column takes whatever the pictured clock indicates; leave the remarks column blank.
3:15
